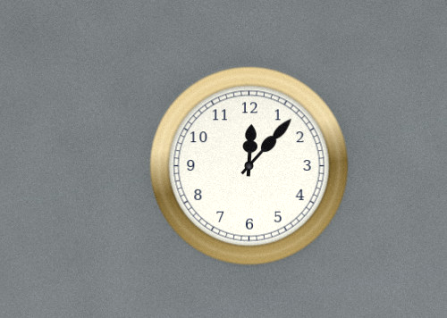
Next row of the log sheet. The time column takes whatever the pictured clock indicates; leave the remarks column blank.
12:07
